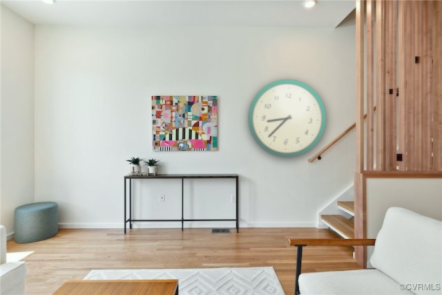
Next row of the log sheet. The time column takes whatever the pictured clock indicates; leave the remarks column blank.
8:37
